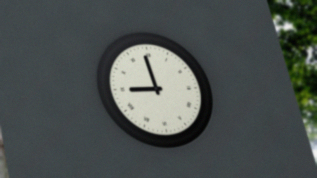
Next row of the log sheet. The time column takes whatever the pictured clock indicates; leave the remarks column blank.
8:59
